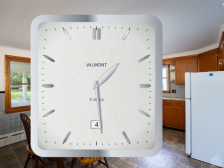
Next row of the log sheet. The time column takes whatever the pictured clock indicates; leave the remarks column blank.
1:29
